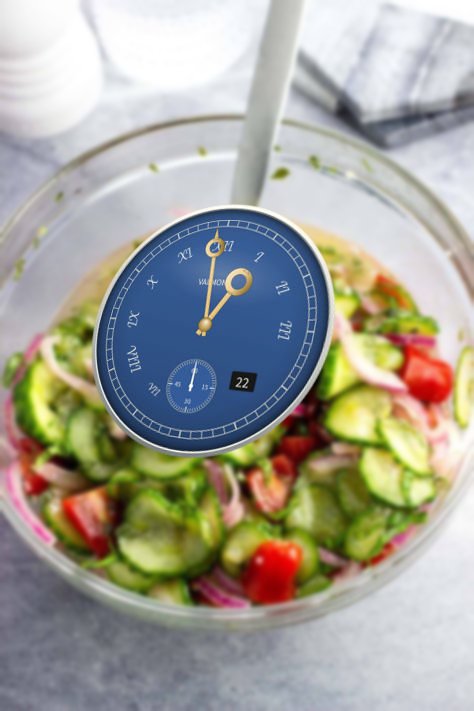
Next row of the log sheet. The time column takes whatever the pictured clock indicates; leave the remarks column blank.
12:59
